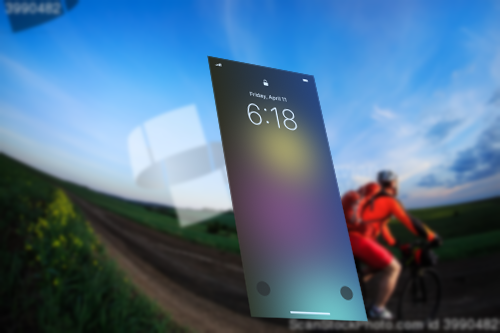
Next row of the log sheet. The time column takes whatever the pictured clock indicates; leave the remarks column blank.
6:18
